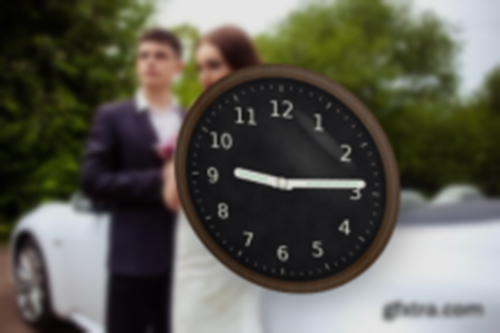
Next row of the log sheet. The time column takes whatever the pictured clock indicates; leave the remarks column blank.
9:14
